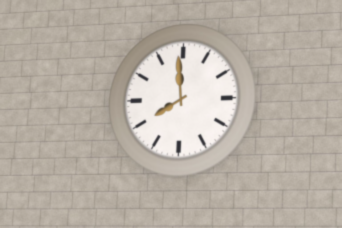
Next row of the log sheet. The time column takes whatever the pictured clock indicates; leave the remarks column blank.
7:59
